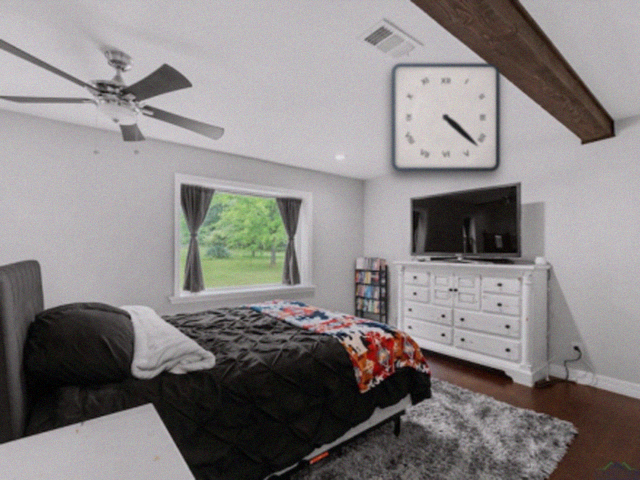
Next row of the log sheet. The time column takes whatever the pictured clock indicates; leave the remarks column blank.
4:22
